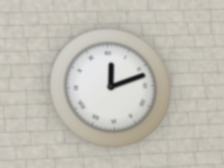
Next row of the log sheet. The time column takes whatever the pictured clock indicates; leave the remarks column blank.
12:12
